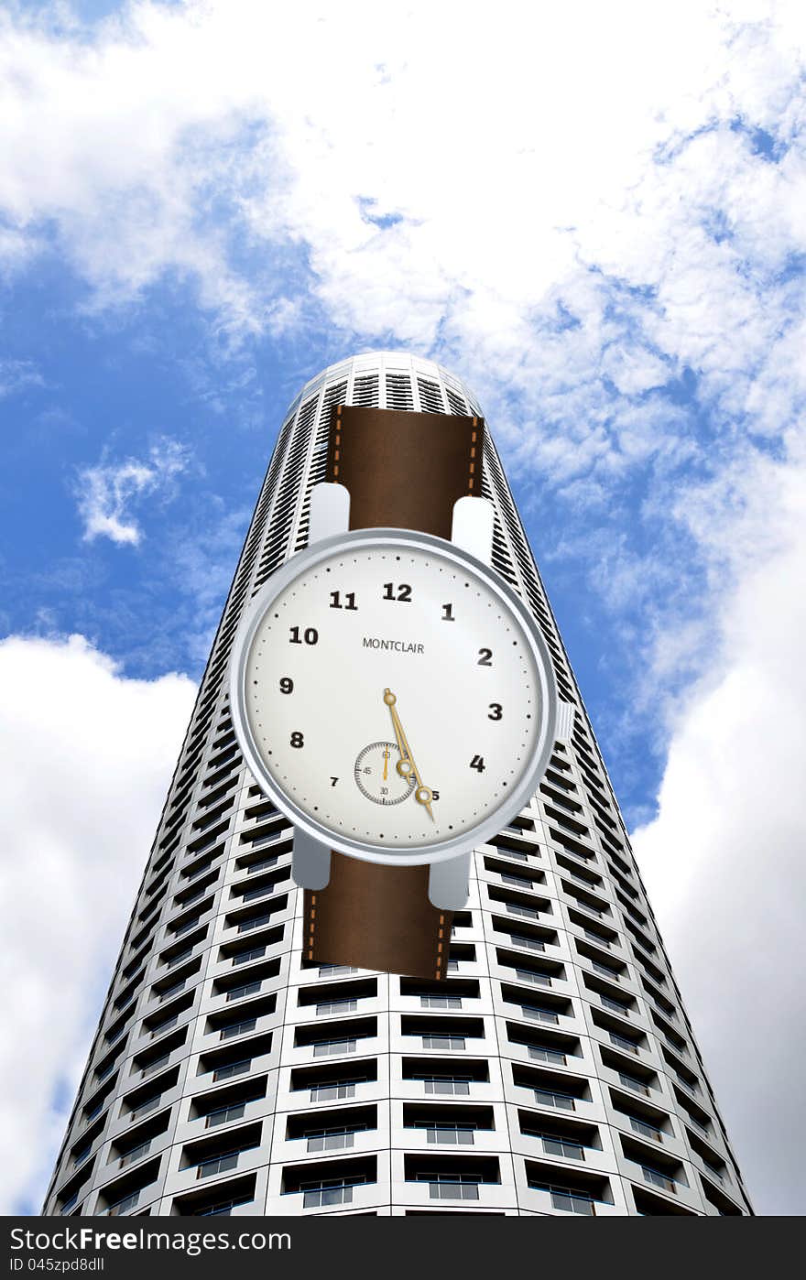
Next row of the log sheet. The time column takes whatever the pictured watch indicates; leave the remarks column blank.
5:26
